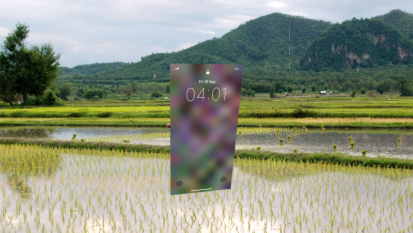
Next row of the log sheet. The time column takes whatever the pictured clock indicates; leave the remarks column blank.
4:01
